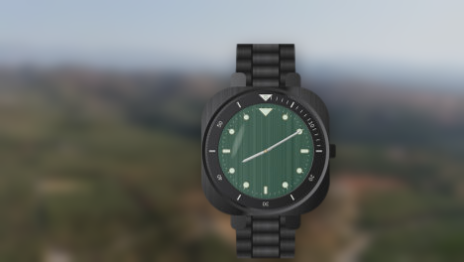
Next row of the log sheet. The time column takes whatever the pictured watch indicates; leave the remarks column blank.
8:10
